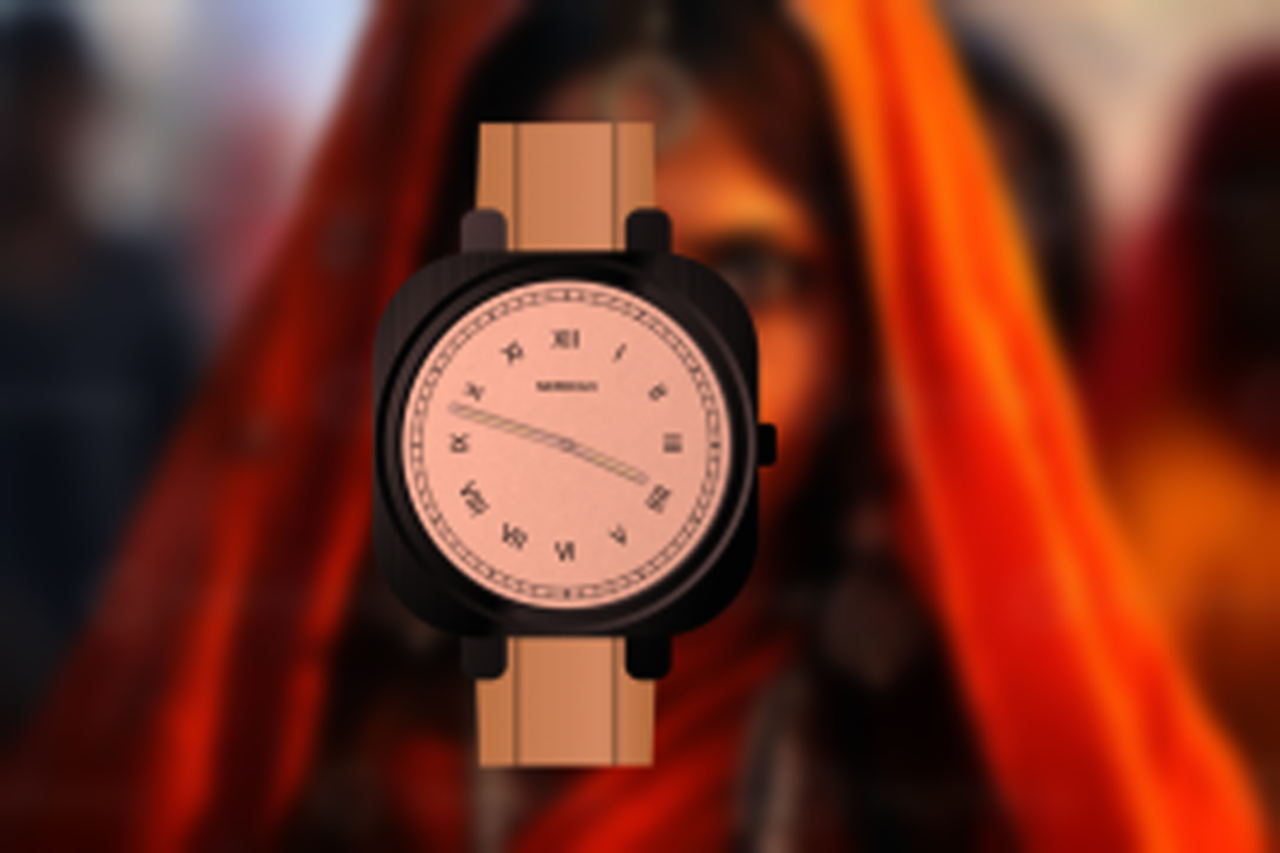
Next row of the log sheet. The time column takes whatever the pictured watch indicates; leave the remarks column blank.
3:48
